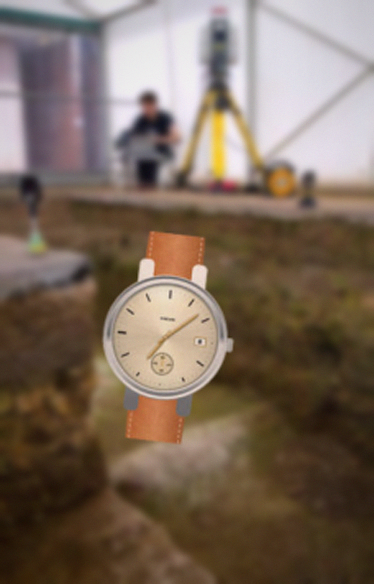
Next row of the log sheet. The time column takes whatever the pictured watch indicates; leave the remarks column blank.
7:08
